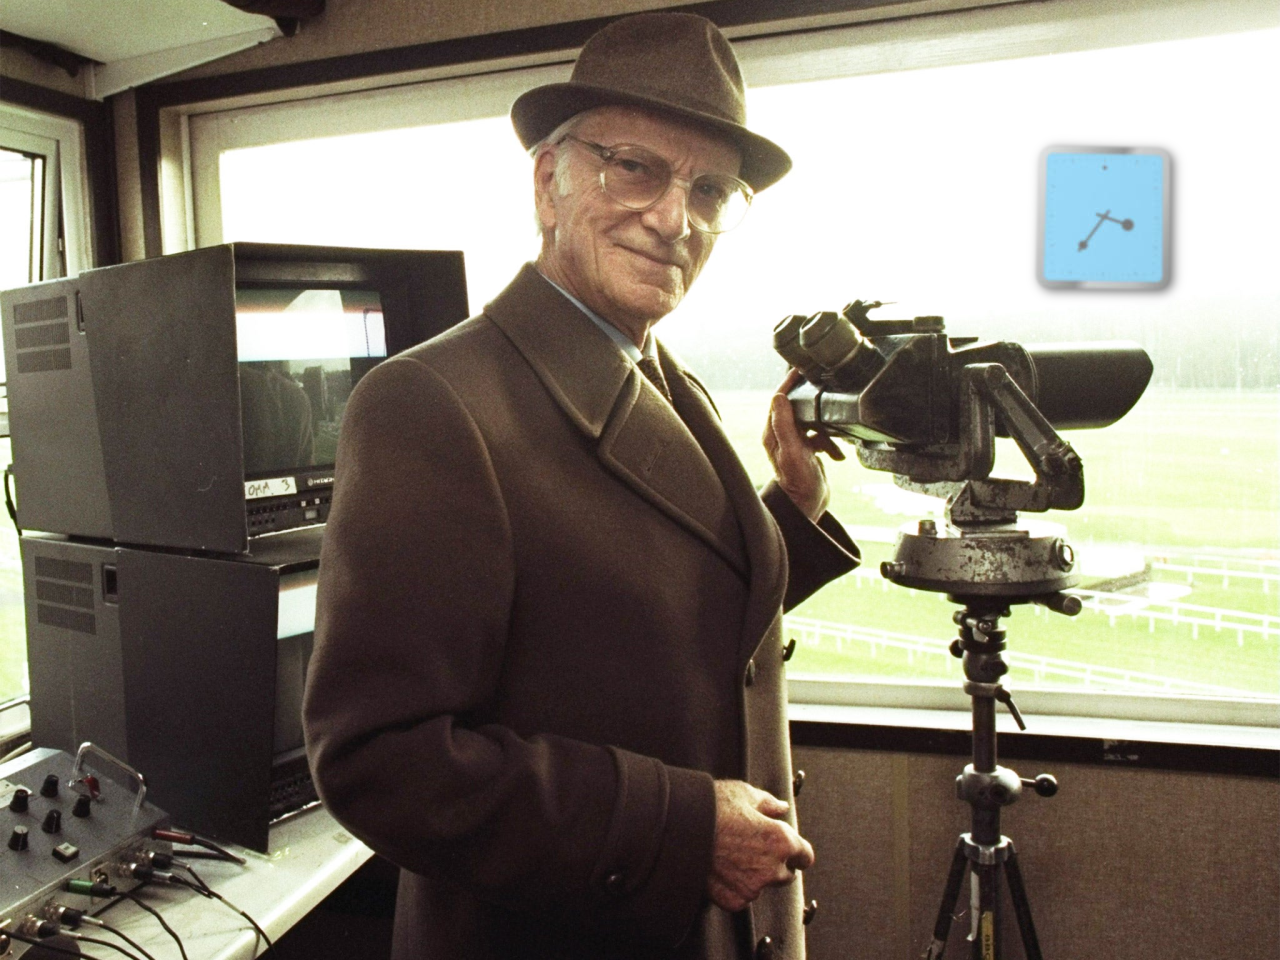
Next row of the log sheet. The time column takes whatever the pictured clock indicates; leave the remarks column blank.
3:36
